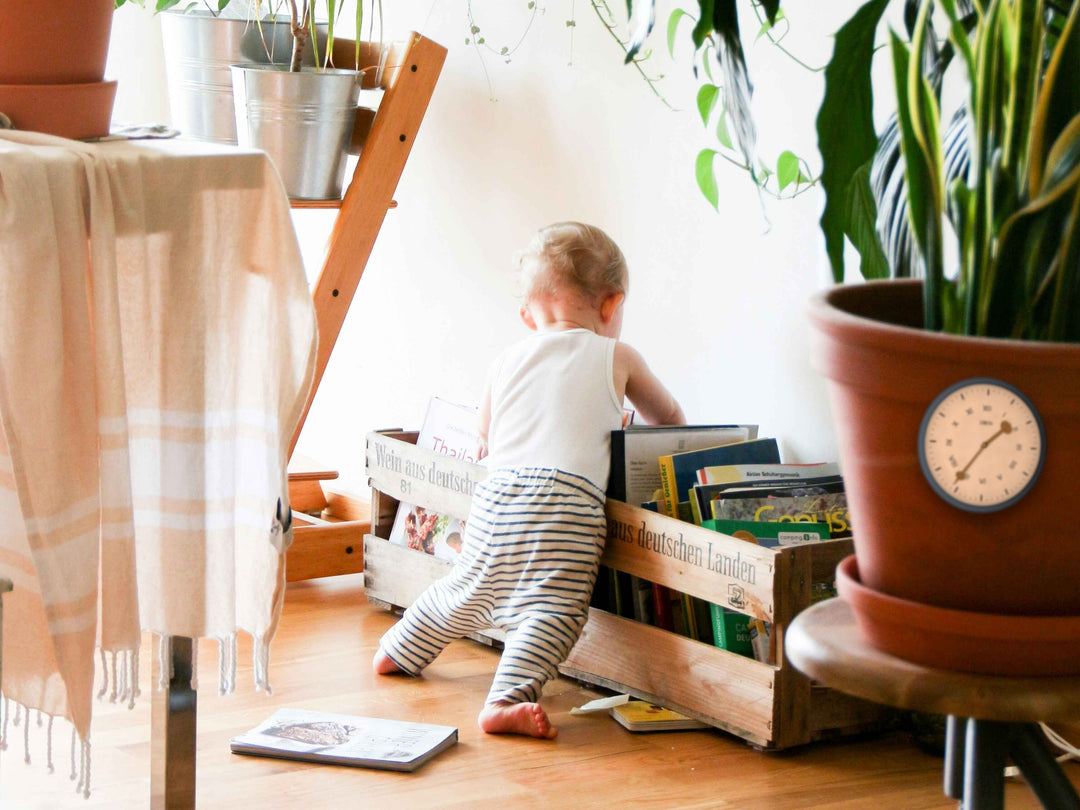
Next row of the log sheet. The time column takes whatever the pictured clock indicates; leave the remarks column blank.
1:36
